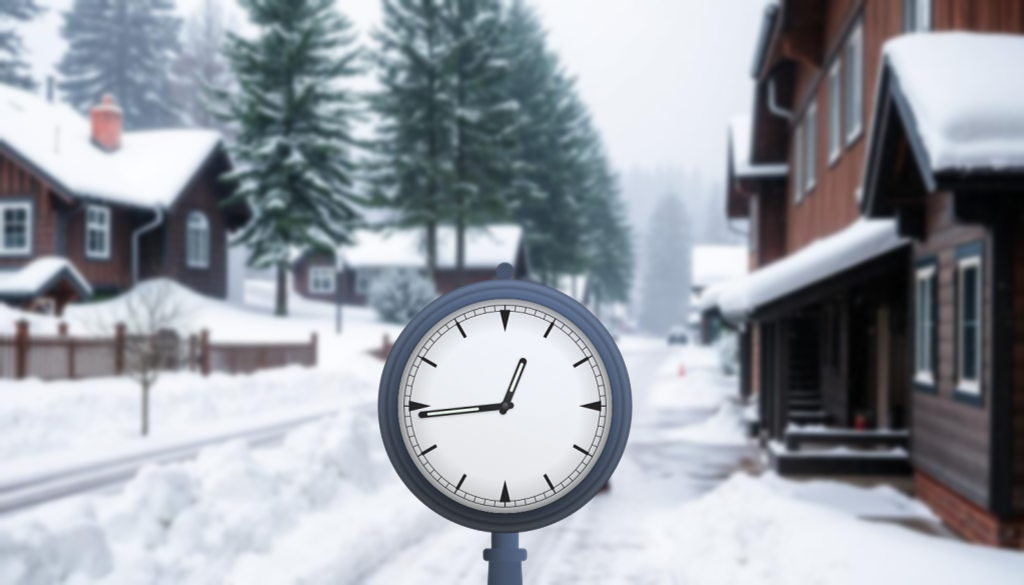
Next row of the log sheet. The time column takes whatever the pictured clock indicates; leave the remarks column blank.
12:44
